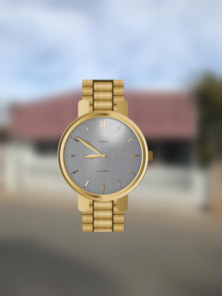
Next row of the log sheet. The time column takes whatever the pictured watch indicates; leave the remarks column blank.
8:51
